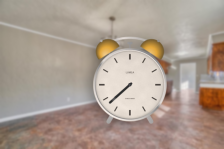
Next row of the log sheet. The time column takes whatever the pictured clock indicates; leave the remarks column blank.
7:38
